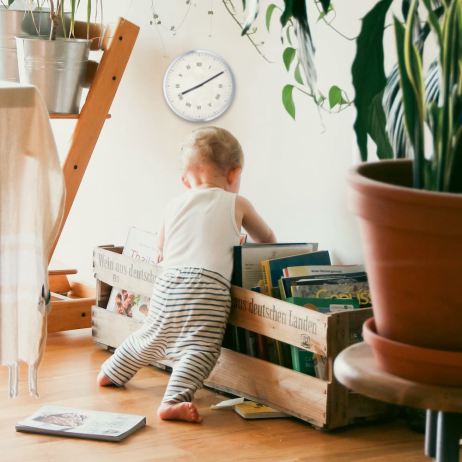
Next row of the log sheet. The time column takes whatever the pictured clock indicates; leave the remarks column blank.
8:10
